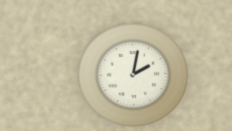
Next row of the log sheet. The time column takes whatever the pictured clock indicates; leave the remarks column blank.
2:02
